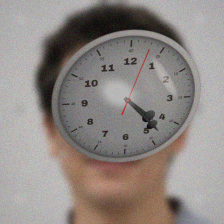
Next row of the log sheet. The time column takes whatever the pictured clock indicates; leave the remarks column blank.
4:23:03
